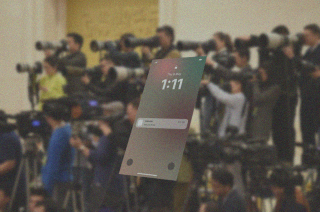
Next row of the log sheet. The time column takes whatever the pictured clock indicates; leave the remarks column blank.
1:11
